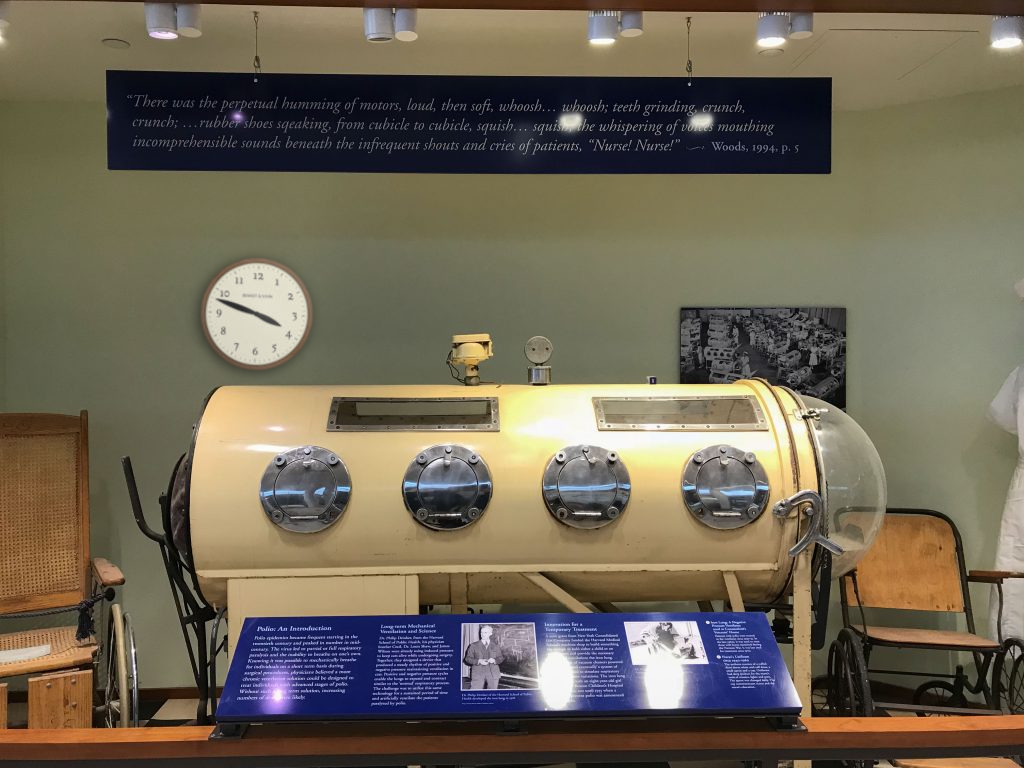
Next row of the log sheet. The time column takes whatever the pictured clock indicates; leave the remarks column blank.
3:48
